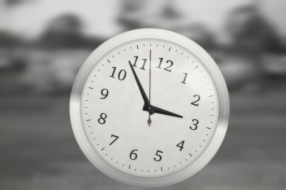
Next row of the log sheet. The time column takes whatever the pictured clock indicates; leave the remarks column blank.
2:52:57
